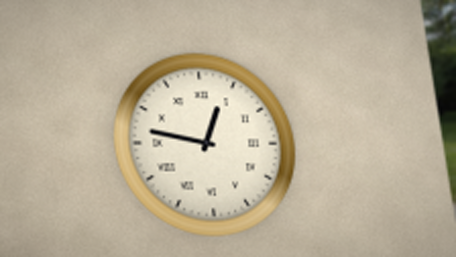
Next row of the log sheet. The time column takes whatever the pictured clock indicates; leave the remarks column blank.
12:47
